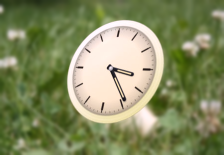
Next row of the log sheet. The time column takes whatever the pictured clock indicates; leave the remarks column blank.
3:24
